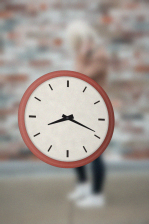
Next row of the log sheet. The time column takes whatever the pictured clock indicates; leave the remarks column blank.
8:19
